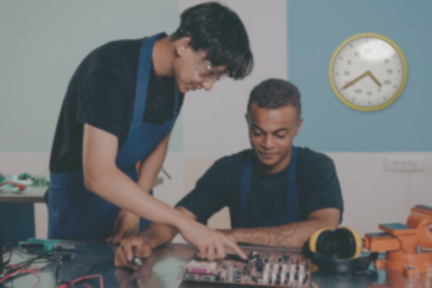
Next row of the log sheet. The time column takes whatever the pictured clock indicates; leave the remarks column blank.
4:40
